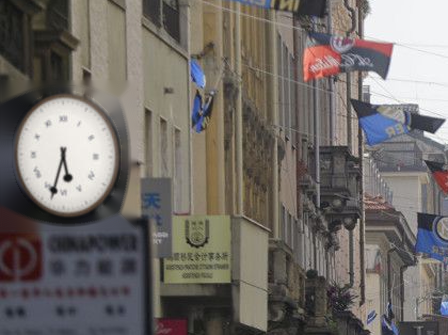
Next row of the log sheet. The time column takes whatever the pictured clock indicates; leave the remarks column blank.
5:33
